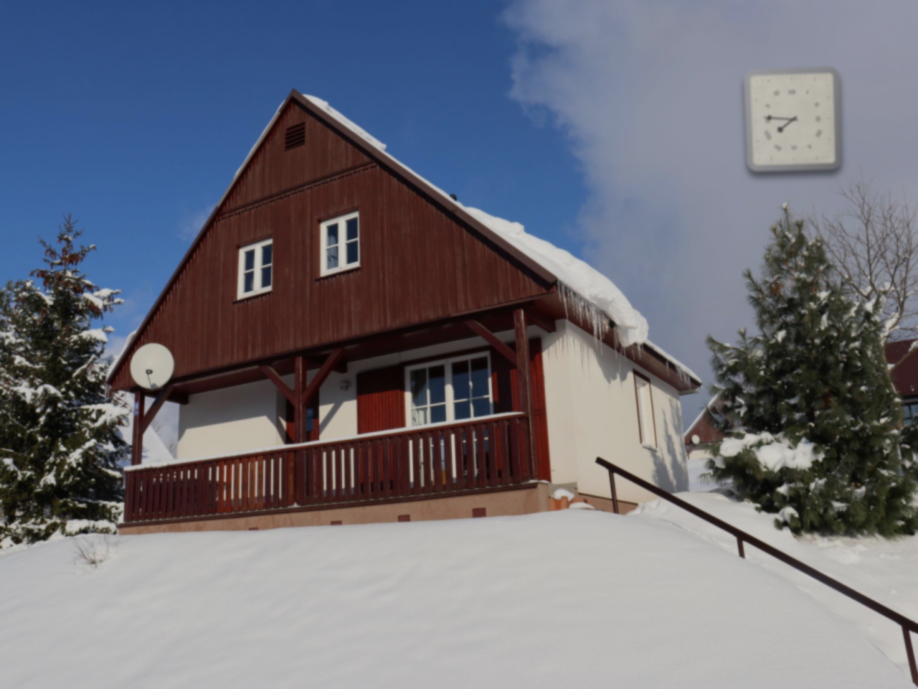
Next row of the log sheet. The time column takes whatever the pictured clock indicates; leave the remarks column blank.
7:46
